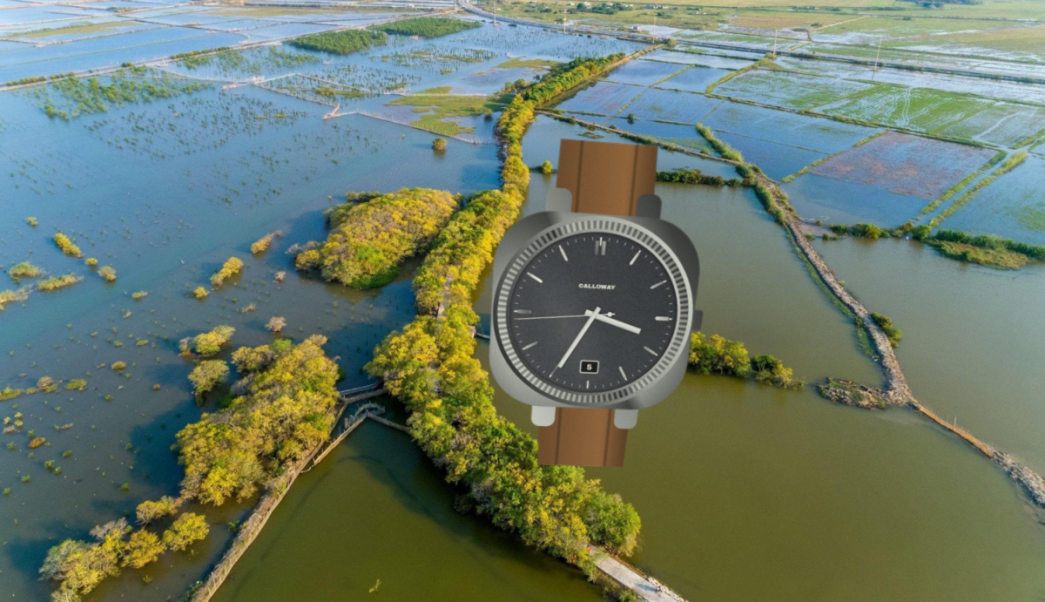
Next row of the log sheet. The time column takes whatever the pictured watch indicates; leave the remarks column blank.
3:34:44
